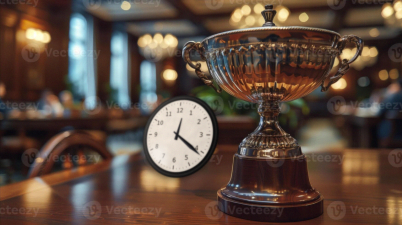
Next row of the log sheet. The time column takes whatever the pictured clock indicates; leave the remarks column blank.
12:21
